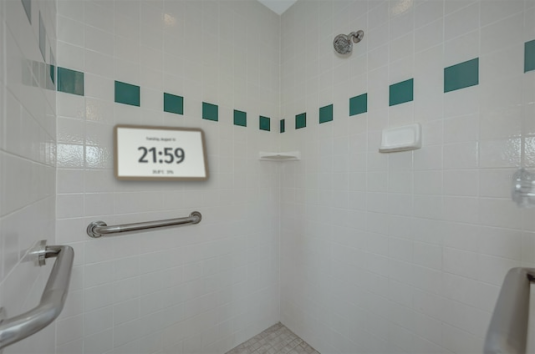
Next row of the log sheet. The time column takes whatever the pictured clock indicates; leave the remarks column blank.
21:59
